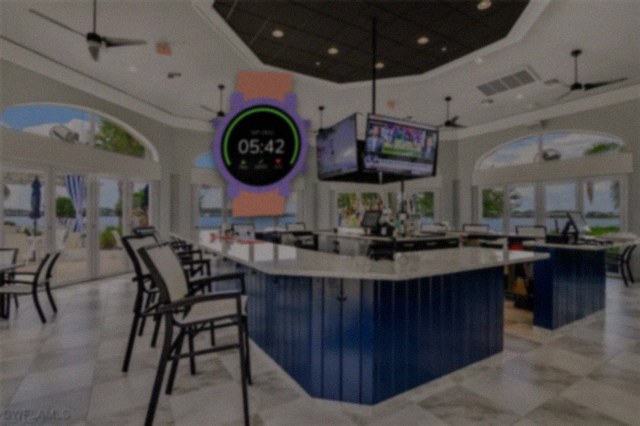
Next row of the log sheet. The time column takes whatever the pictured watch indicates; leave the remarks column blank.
5:42
